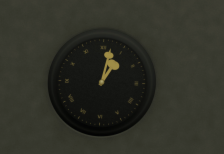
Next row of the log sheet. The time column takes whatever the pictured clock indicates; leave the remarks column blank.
1:02
